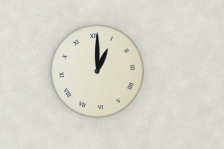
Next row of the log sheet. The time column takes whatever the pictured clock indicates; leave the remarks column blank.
1:01
